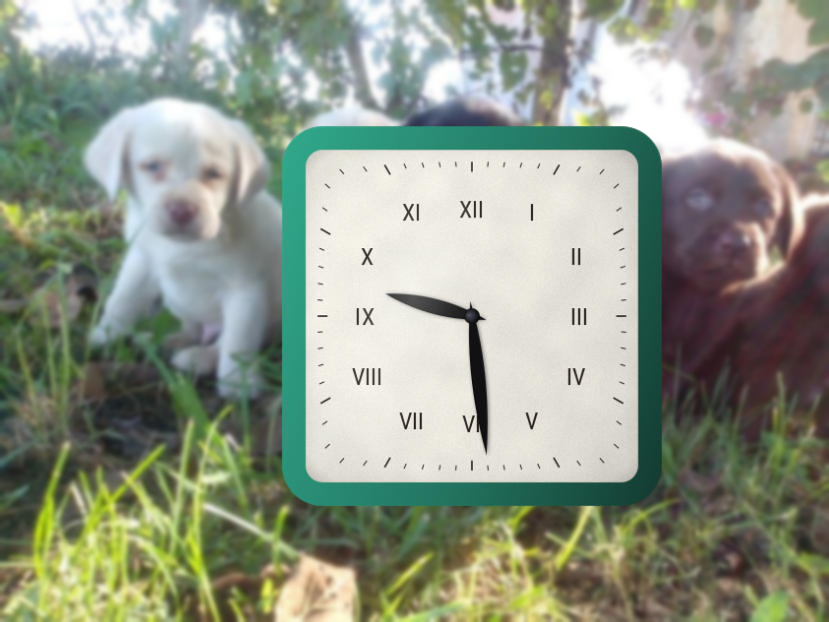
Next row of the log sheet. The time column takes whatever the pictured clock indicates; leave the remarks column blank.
9:29
